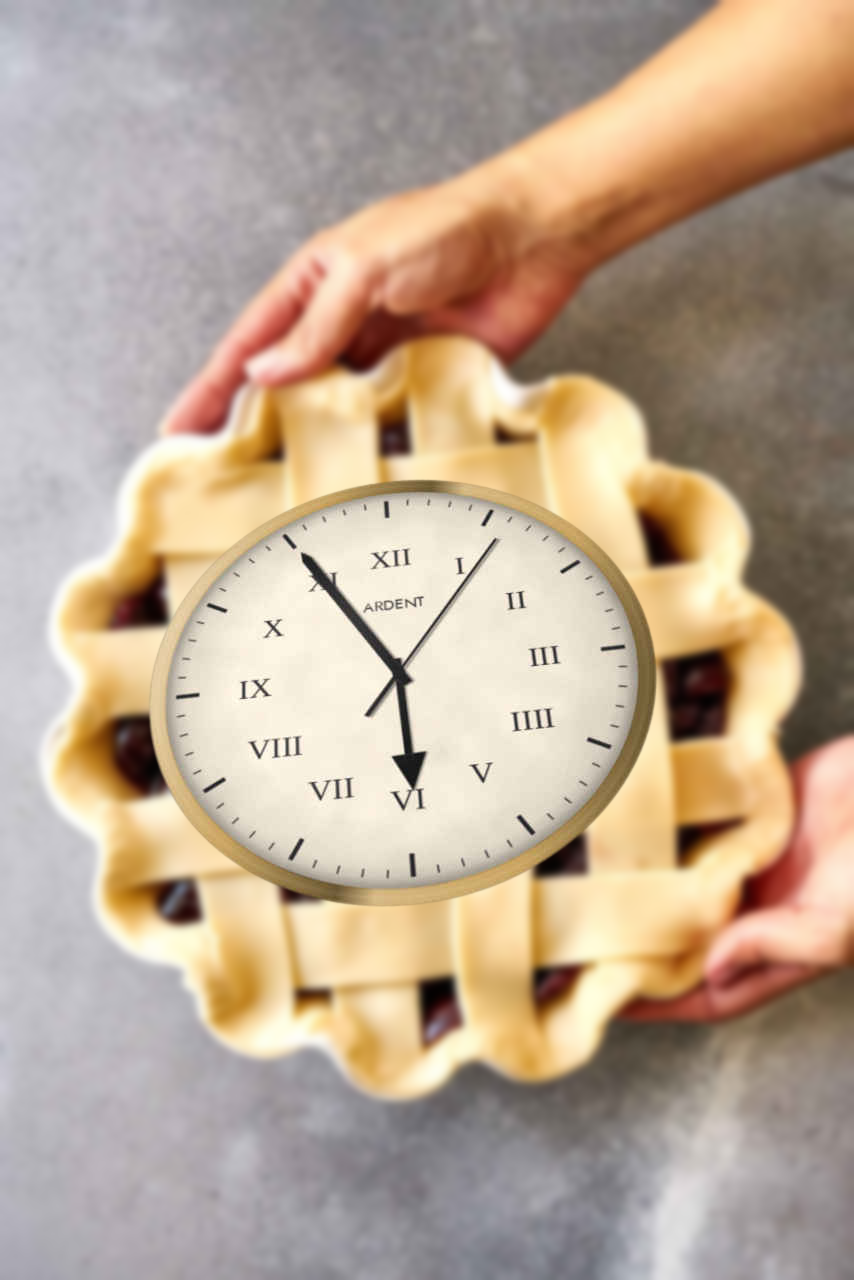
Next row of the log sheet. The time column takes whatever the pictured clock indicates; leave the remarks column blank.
5:55:06
